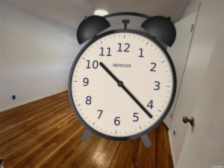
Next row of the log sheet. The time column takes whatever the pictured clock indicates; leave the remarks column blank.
10:22
